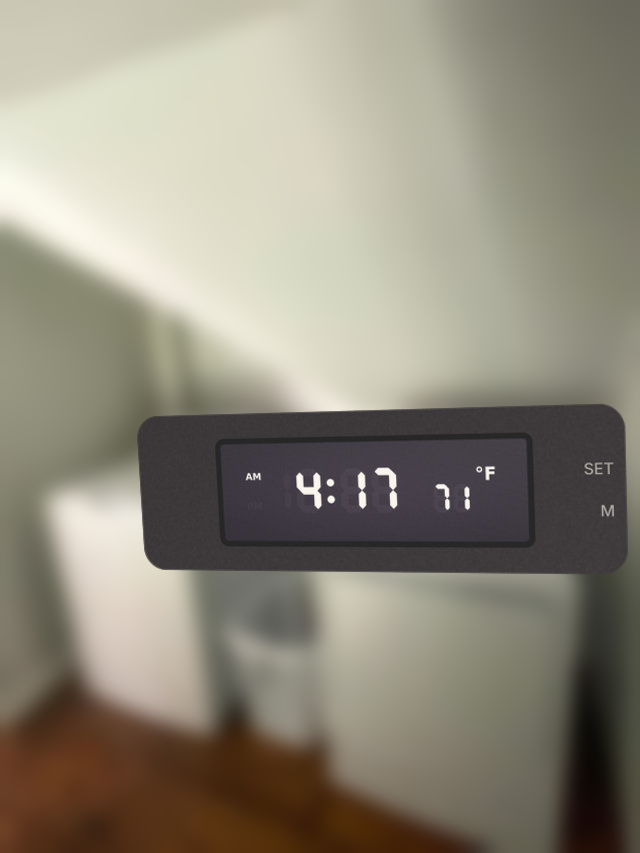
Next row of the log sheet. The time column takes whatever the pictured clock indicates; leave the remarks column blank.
4:17
